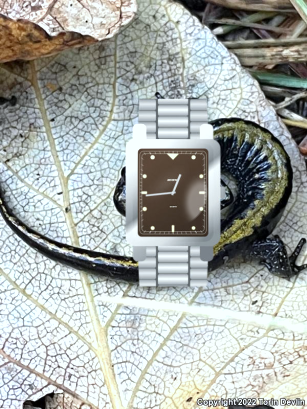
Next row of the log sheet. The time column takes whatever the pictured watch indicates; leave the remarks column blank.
12:44
